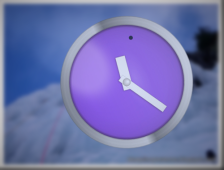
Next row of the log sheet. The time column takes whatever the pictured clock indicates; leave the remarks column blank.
11:20
